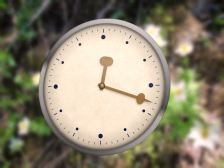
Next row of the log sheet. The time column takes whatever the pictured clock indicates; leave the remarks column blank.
12:18
